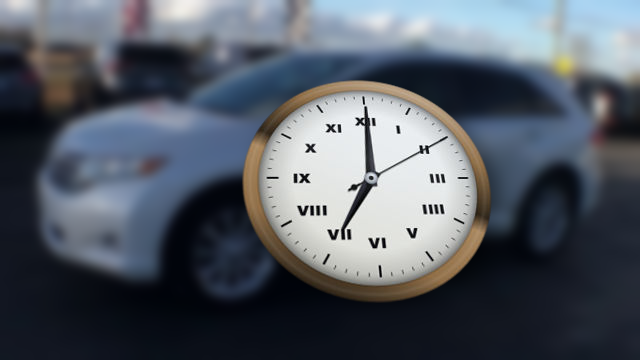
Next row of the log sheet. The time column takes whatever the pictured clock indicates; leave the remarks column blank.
7:00:10
